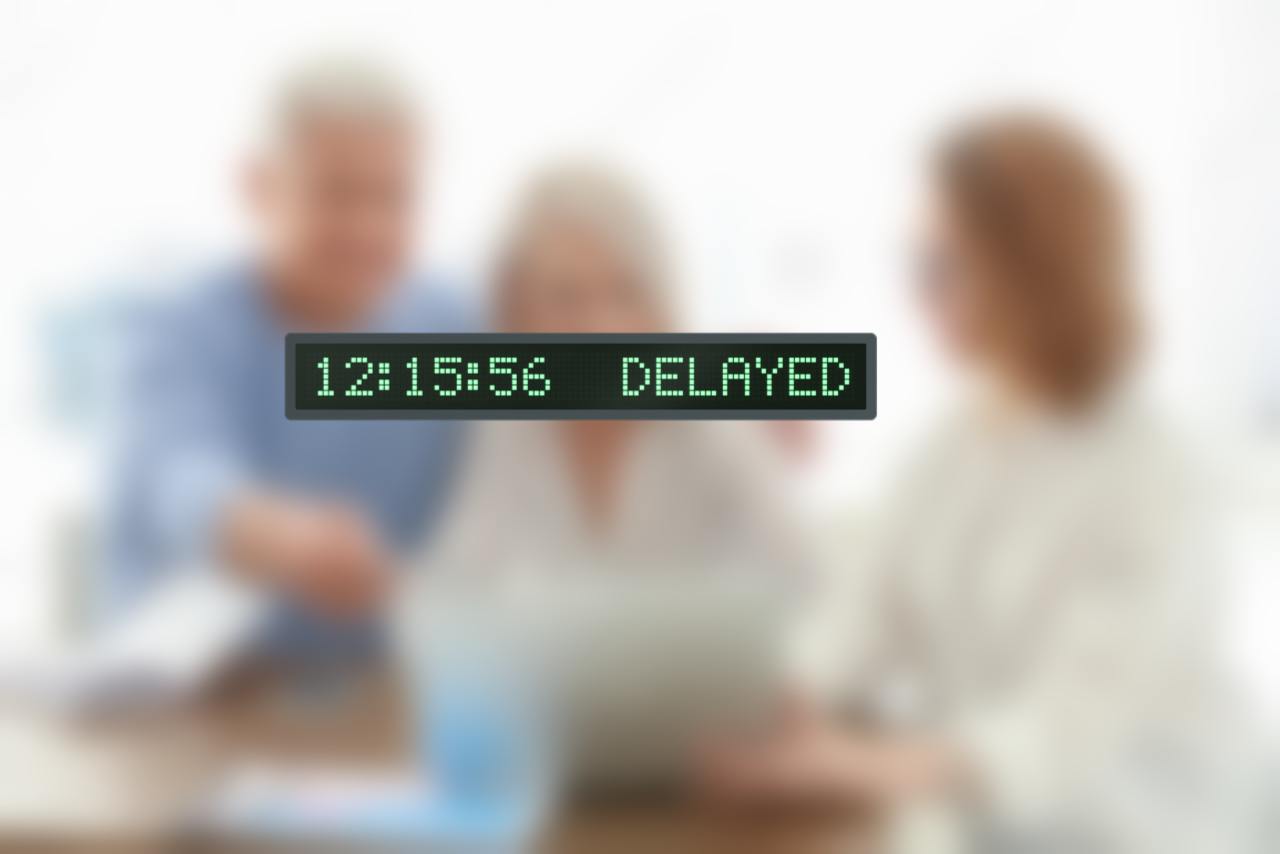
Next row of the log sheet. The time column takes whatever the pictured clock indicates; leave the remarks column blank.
12:15:56
